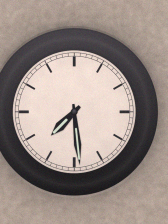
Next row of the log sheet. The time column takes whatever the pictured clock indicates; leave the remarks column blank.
7:29
